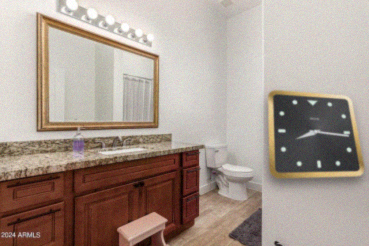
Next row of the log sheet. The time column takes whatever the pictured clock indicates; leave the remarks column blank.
8:16
